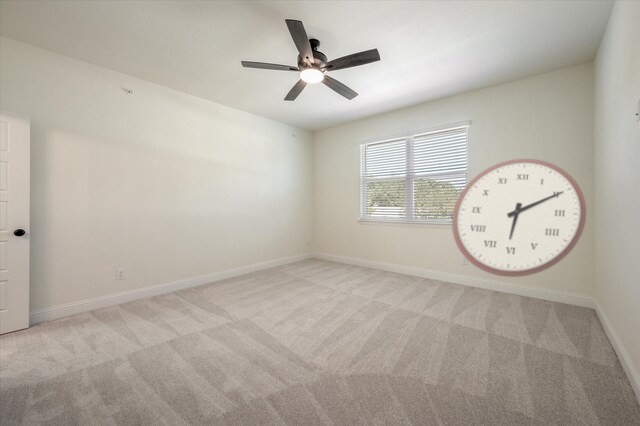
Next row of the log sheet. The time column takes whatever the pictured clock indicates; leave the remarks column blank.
6:10
